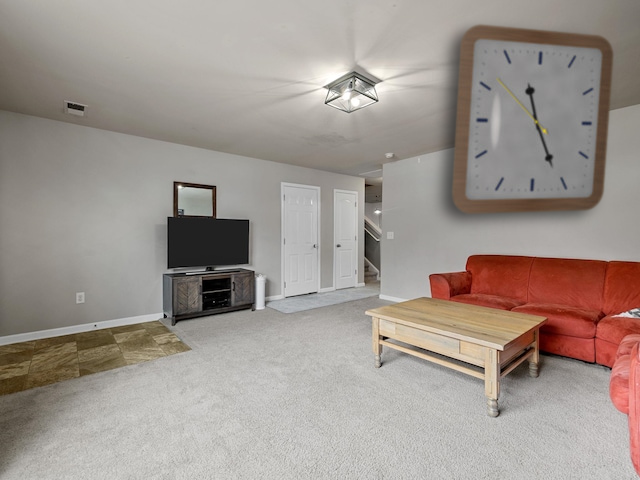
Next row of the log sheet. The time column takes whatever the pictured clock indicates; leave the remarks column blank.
11:25:52
